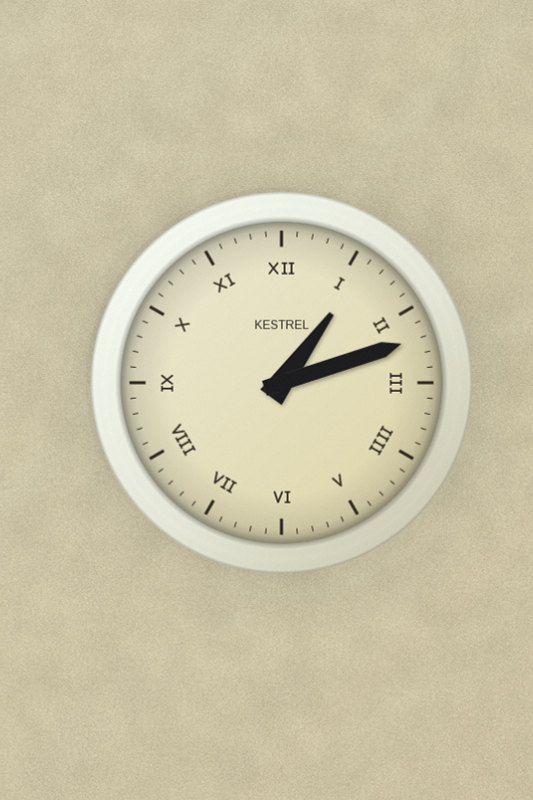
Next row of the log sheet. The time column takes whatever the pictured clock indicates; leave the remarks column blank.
1:12
